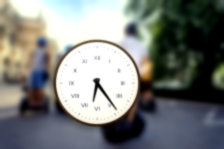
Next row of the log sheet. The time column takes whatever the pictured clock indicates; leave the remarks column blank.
6:24
